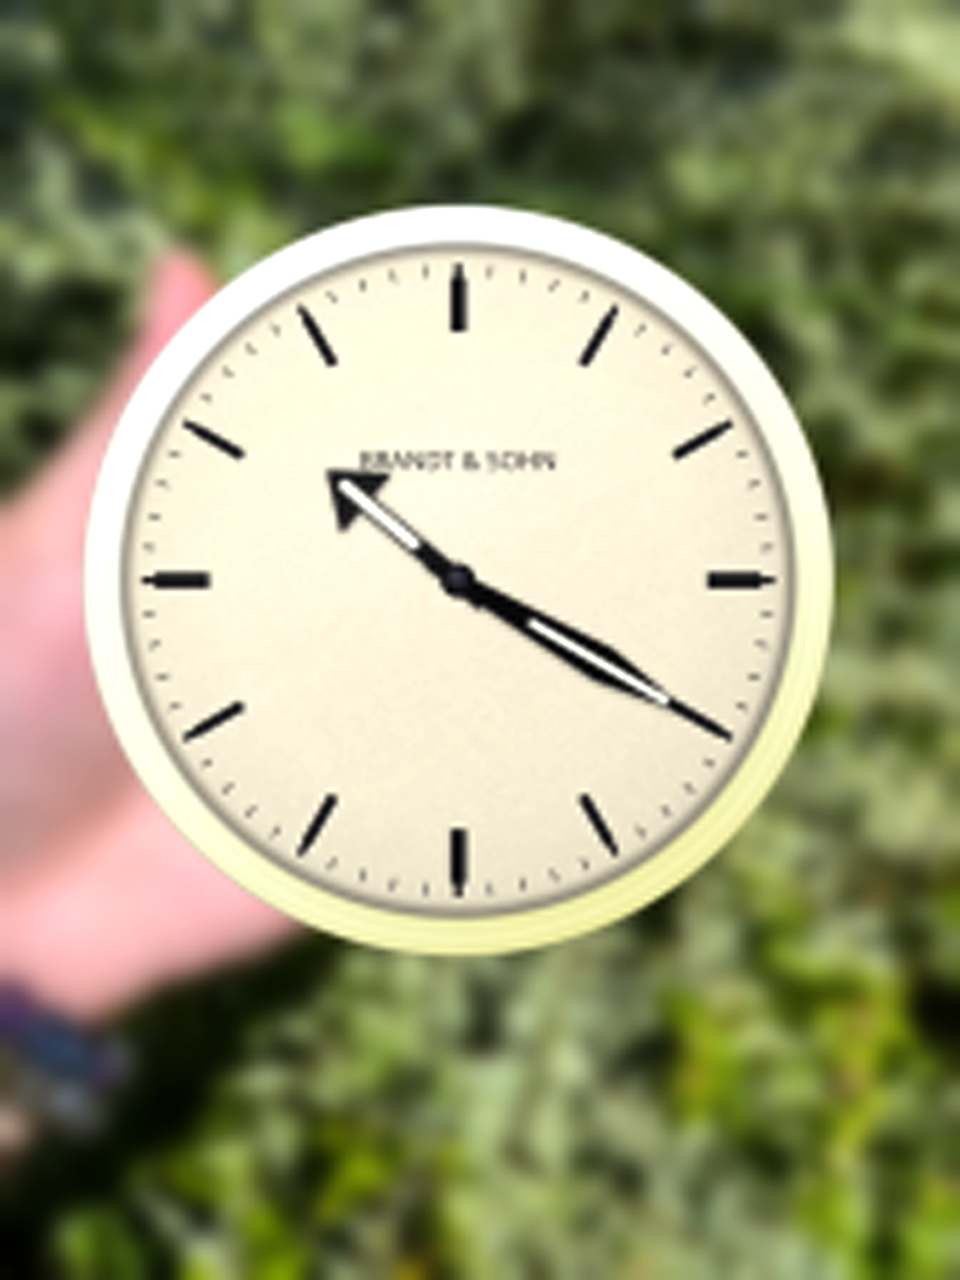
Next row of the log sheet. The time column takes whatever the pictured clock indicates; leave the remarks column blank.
10:20
